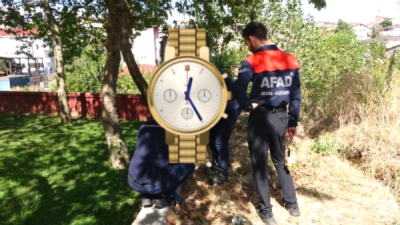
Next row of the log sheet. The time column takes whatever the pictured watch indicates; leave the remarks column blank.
12:25
